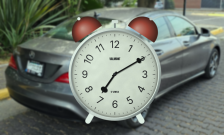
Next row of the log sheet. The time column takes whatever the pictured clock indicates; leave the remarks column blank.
7:10
